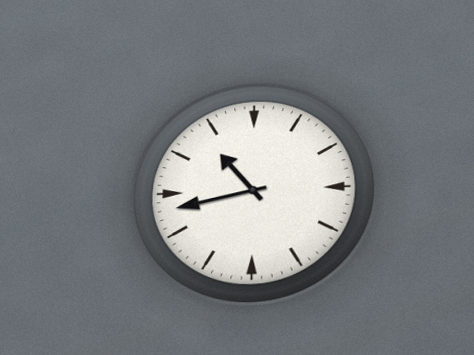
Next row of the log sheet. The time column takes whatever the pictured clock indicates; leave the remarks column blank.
10:43
